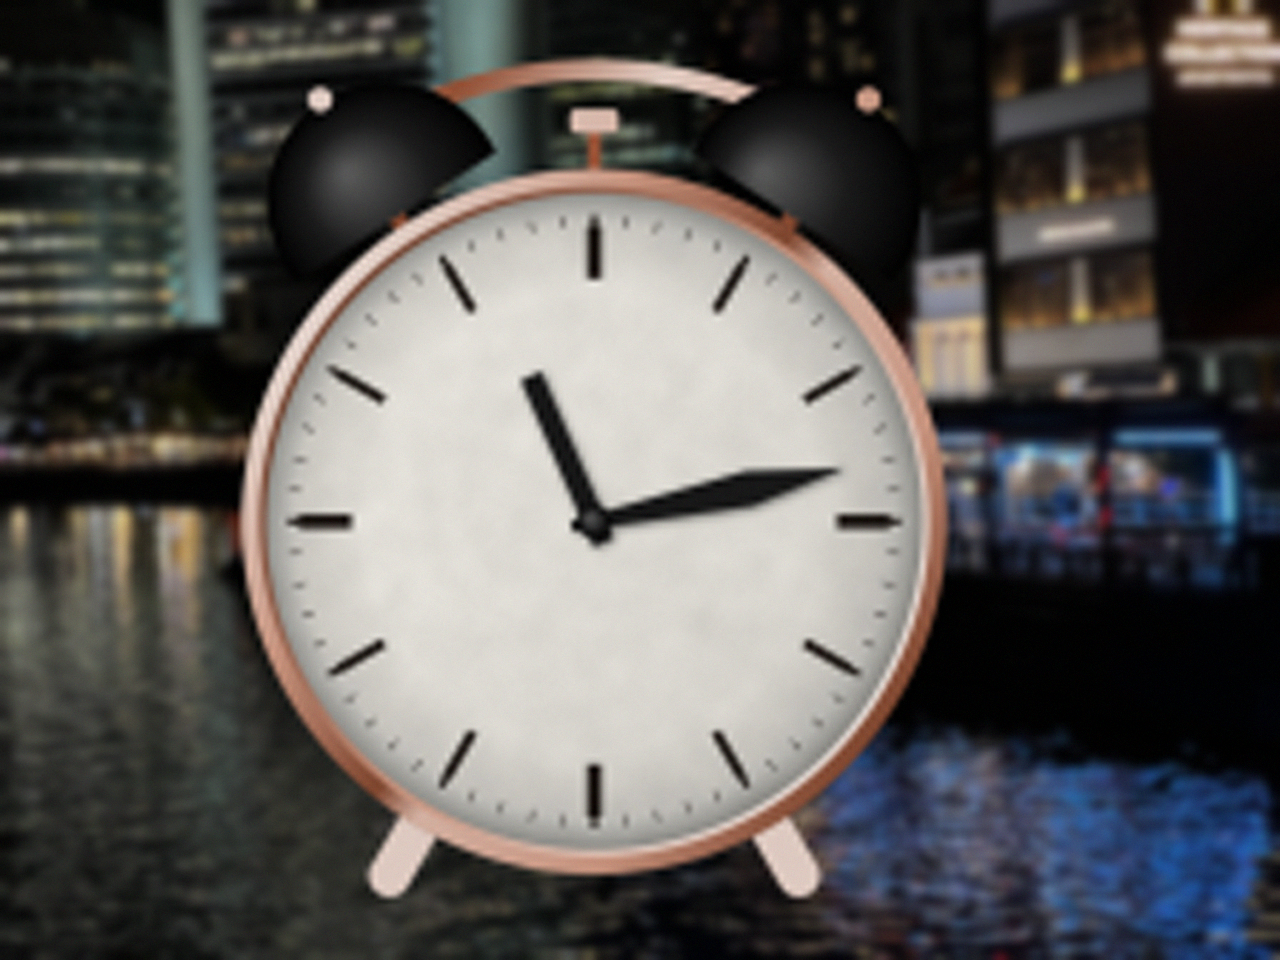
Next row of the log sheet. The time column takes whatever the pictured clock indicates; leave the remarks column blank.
11:13
